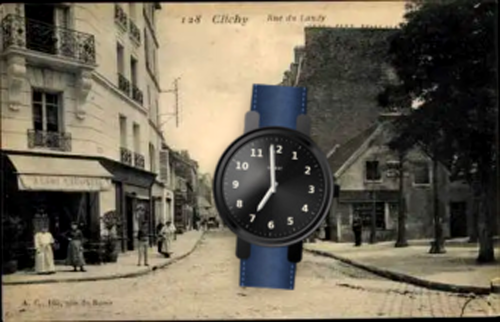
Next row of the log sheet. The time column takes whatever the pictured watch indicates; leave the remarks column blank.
6:59
